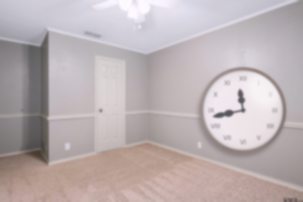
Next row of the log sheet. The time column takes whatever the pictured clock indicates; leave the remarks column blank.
11:43
